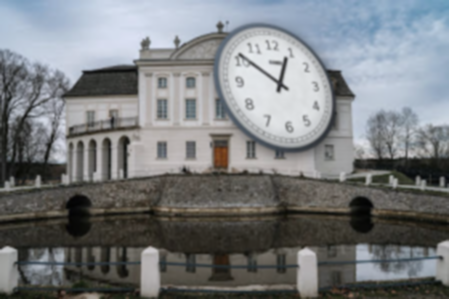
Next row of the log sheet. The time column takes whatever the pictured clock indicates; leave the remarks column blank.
12:51
